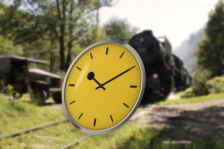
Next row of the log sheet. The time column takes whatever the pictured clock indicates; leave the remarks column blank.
10:10
